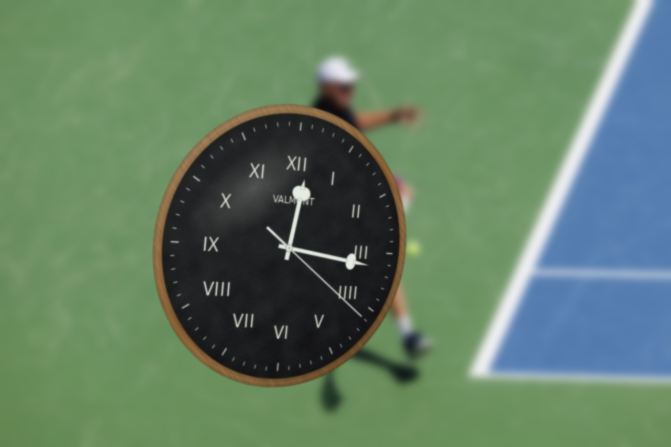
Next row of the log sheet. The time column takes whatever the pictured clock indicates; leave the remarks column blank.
12:16:21
